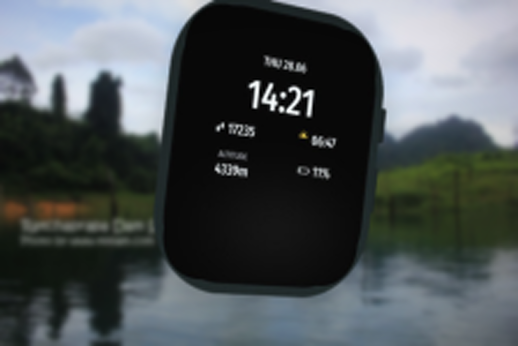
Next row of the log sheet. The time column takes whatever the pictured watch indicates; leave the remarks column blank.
14:21
